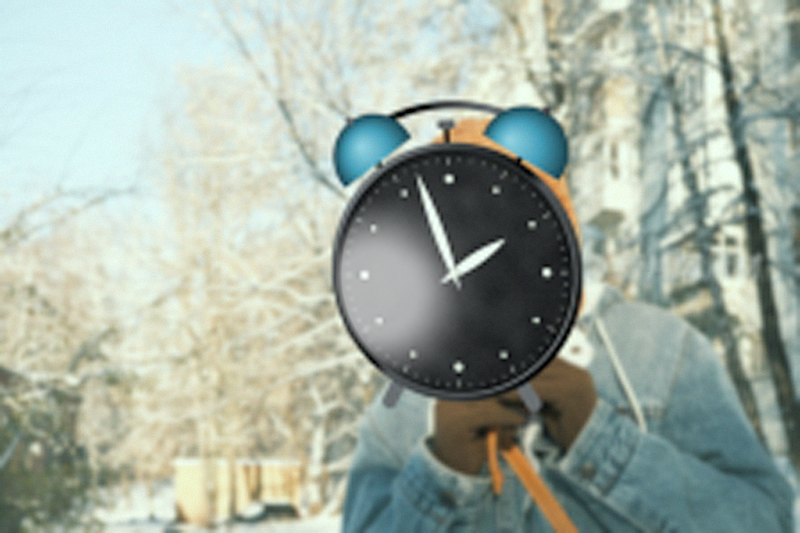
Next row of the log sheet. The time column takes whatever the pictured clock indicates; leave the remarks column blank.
1:57
